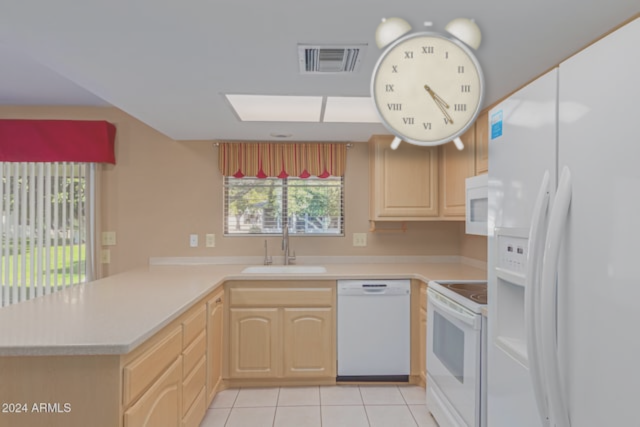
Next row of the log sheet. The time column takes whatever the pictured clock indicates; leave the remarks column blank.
4:24
